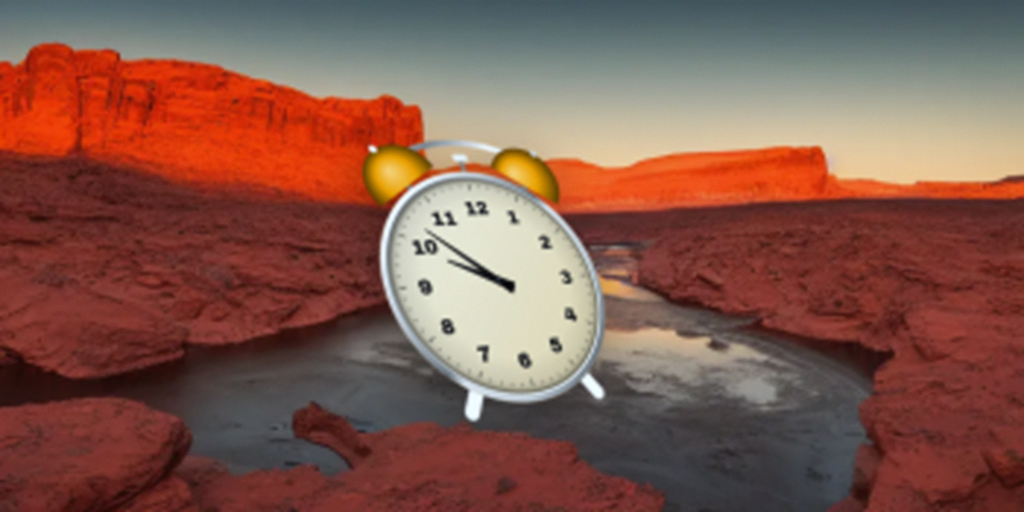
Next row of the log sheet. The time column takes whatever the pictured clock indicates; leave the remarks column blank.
9:52
